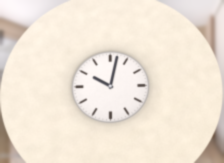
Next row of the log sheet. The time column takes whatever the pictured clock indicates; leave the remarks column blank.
10:02
